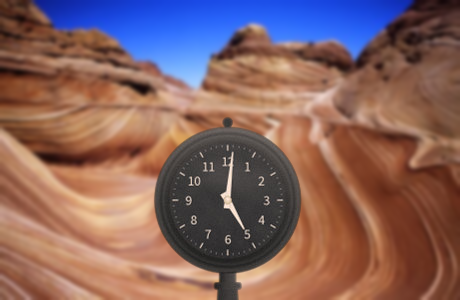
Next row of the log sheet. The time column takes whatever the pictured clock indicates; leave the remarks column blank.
5:01
